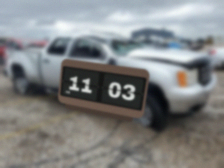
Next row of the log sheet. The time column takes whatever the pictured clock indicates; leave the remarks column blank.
11:03
